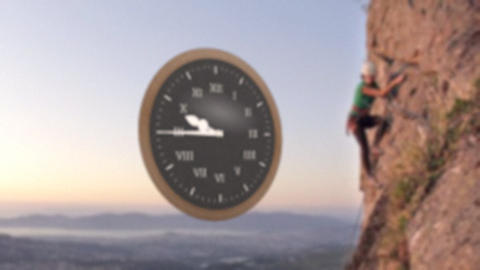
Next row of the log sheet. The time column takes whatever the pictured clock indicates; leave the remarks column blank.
9:45
